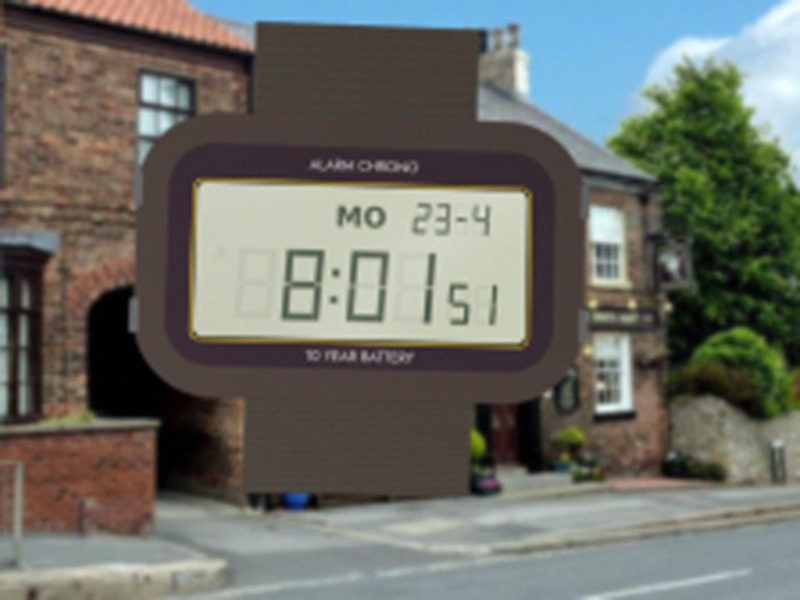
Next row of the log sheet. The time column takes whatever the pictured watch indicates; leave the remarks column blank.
8:01:51
